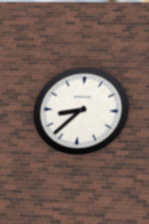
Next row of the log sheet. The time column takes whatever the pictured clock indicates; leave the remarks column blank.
8:37
